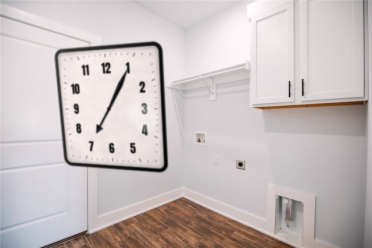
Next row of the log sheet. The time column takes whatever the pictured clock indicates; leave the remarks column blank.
7:05
